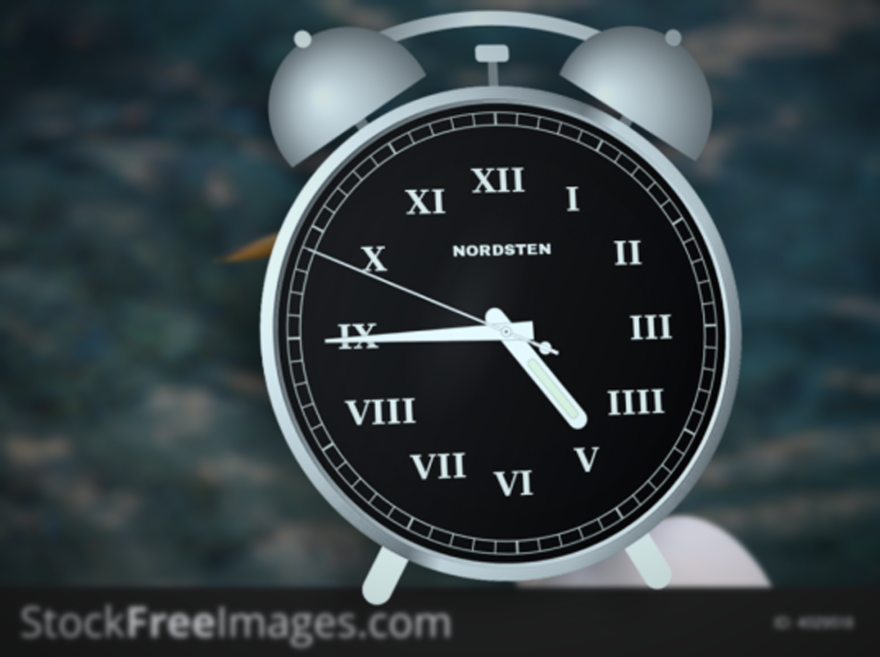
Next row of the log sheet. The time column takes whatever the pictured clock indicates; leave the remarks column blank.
4:44:49
